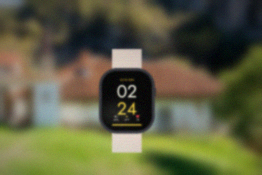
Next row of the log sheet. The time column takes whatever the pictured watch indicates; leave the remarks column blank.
2:24
